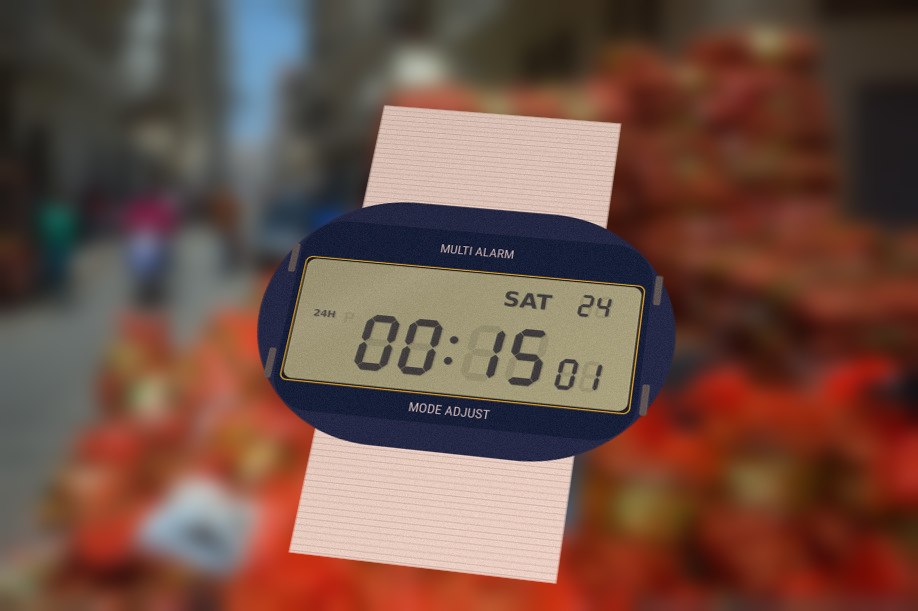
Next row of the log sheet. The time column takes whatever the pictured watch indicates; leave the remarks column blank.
0:15:01
